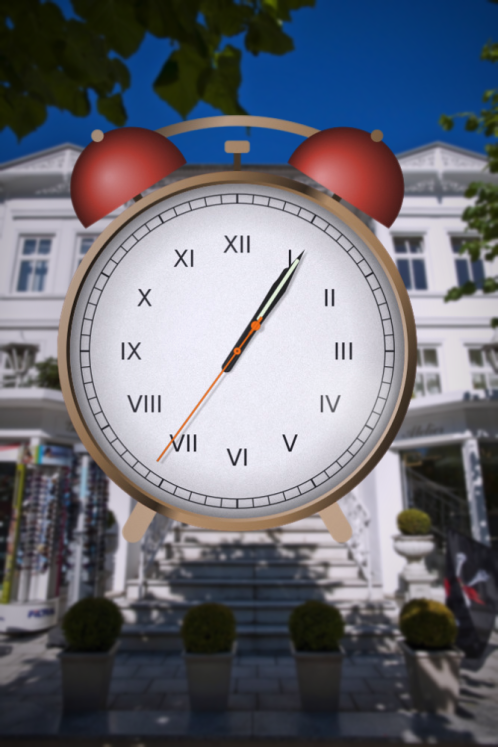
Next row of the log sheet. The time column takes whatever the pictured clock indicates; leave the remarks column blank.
1:05:36
